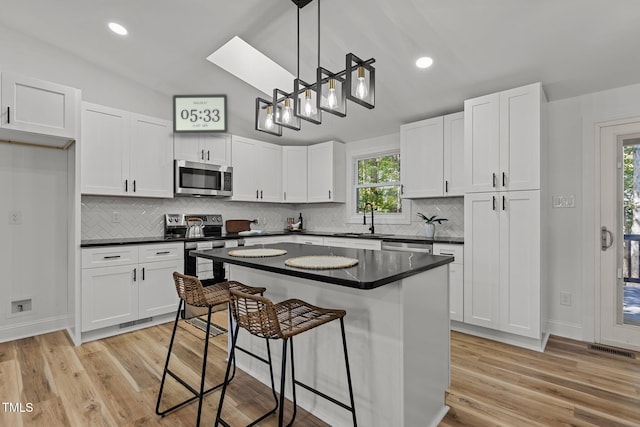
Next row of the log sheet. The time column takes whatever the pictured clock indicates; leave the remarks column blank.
5:33
